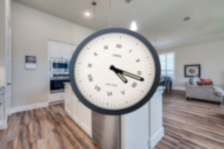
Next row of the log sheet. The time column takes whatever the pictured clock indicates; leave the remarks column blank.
4:17
